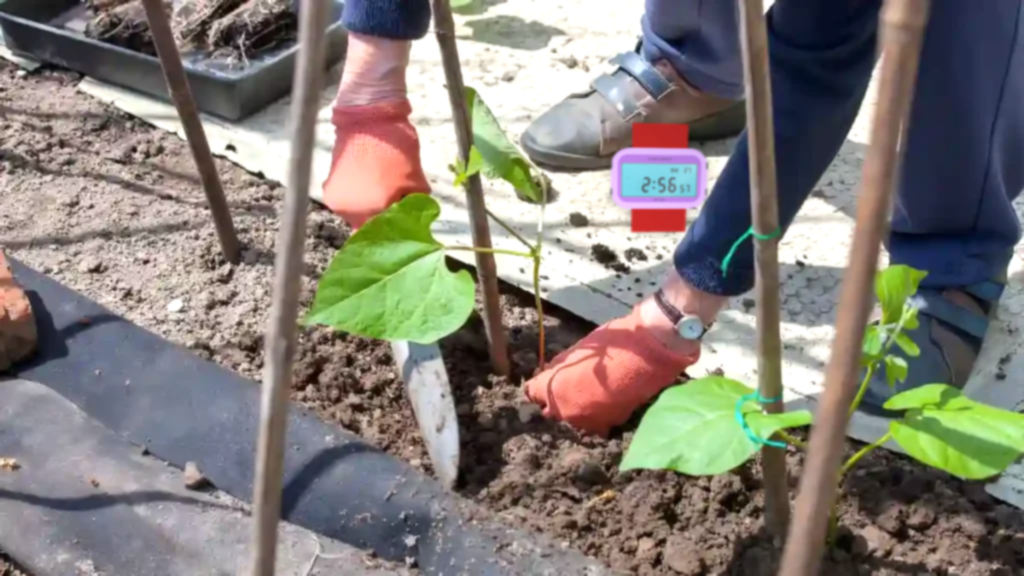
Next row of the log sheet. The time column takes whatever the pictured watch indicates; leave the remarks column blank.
2:56
